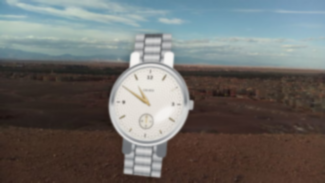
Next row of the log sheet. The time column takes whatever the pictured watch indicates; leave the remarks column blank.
10:50
